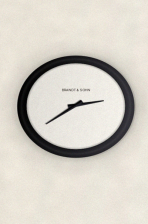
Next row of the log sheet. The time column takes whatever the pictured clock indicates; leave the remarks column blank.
2:39
